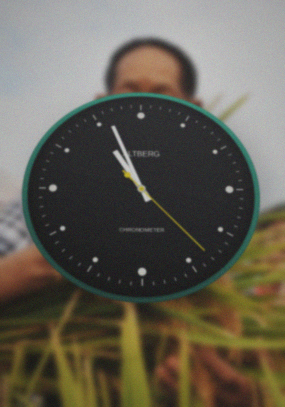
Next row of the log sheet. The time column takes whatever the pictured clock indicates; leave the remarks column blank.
10:56:23
